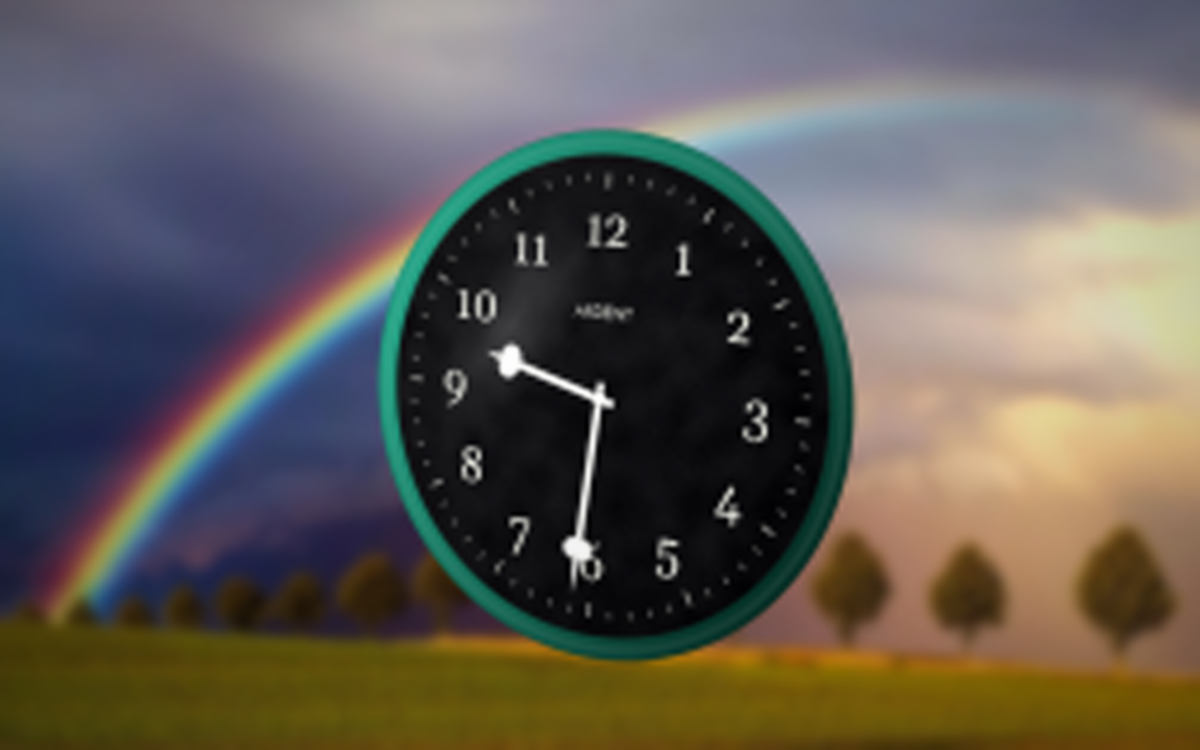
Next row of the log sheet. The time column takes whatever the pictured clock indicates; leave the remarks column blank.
9:31
